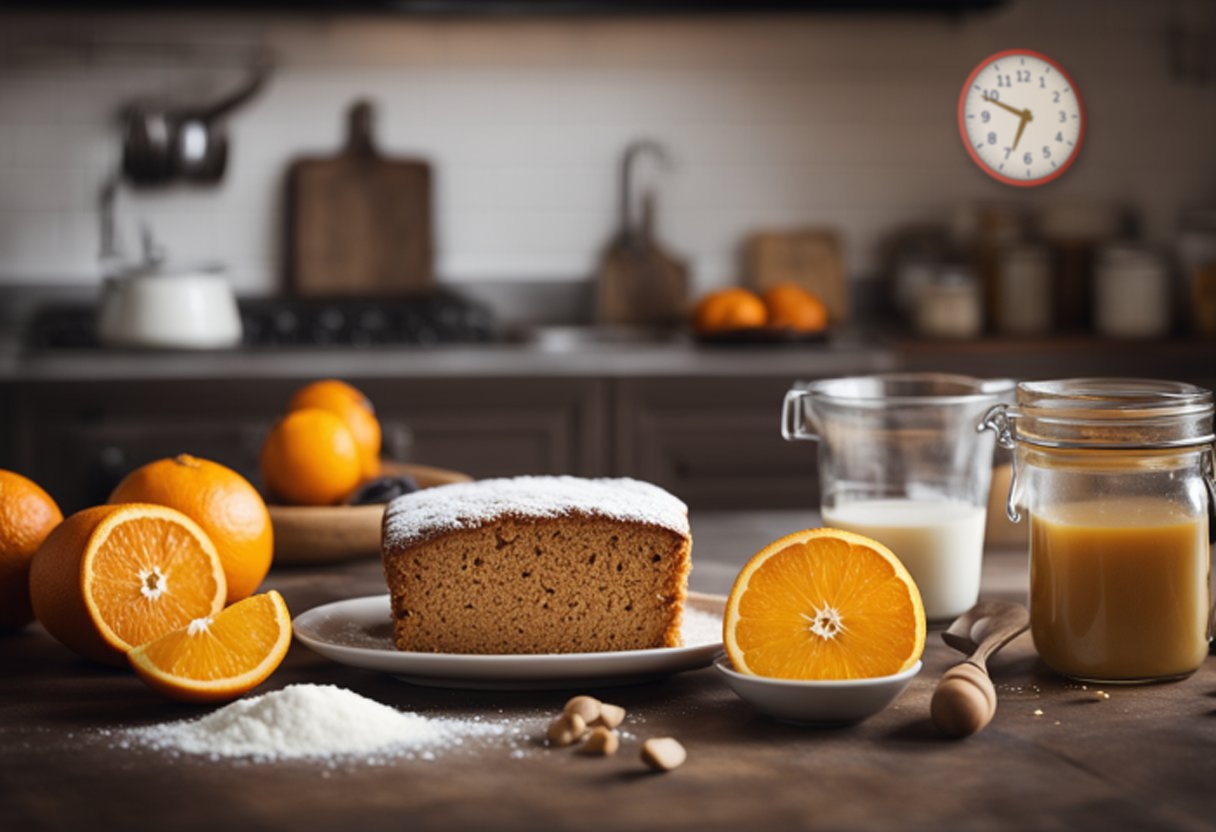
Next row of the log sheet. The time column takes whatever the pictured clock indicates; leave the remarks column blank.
6:49
